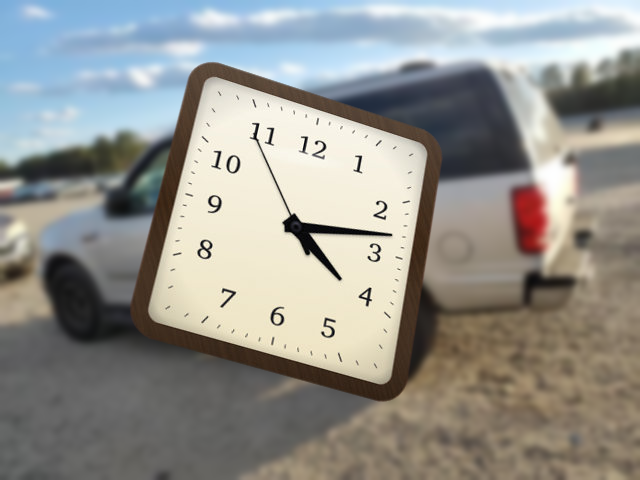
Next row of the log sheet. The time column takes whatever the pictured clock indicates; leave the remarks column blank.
4:12:54
